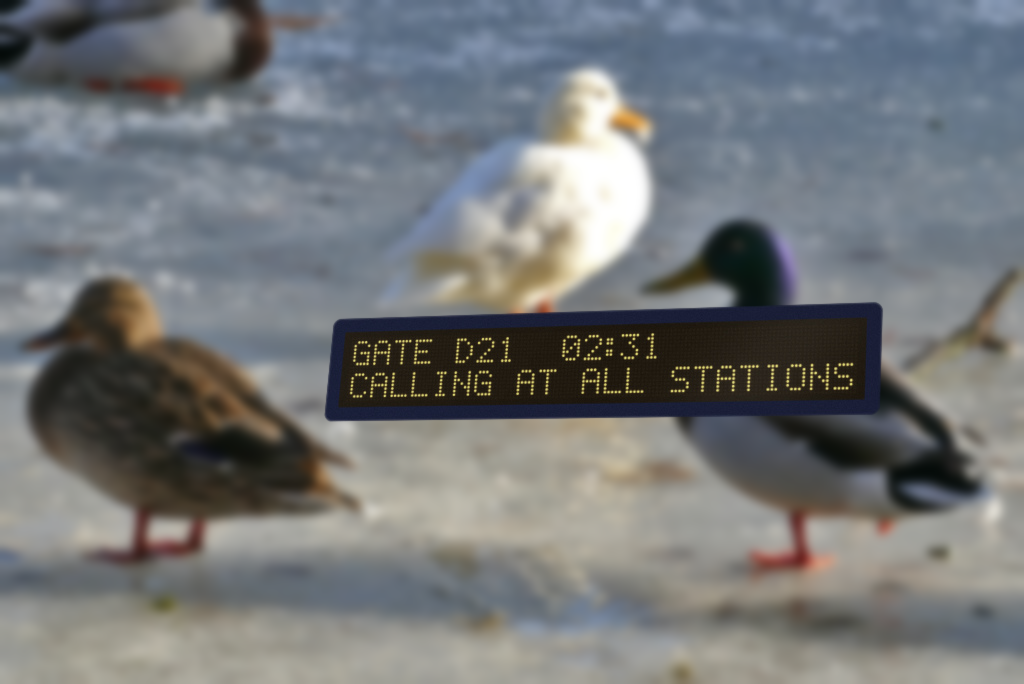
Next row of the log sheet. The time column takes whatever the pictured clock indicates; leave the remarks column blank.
2:31
